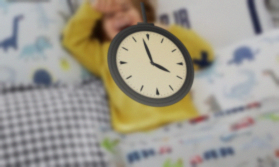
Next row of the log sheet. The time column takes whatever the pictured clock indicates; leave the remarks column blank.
3:58
